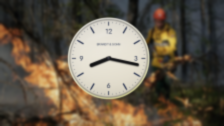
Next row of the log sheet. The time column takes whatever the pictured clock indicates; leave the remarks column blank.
8:17
